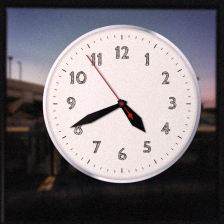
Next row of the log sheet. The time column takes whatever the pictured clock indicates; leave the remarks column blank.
4:40:54
